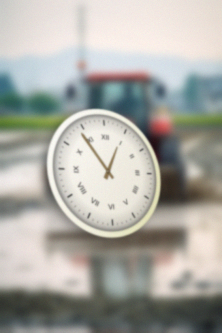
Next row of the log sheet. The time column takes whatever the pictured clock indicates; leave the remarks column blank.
12:54
